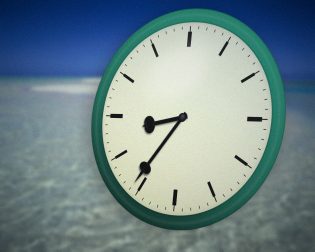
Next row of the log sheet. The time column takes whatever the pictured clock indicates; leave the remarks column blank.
8:36
